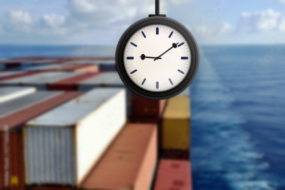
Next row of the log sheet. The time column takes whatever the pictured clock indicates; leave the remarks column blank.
9:09
